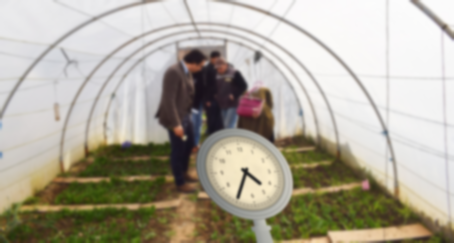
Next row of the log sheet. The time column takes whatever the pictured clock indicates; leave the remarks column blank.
4:35
